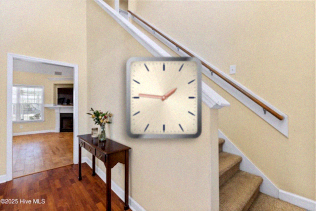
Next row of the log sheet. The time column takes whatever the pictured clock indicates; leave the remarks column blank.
1:46
